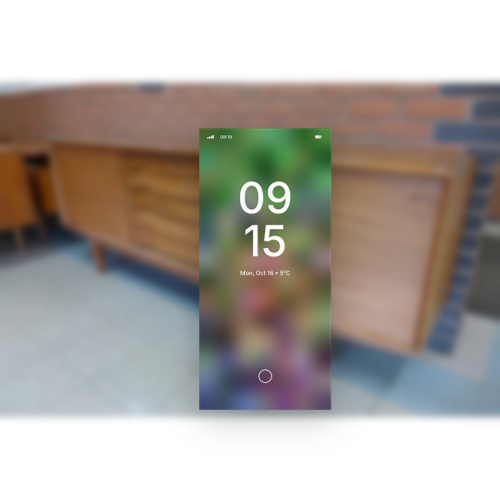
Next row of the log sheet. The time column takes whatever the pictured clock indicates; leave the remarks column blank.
9:15
